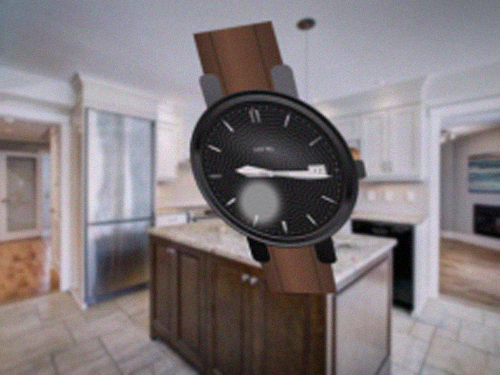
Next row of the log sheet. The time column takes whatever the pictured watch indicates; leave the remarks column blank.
9:16
